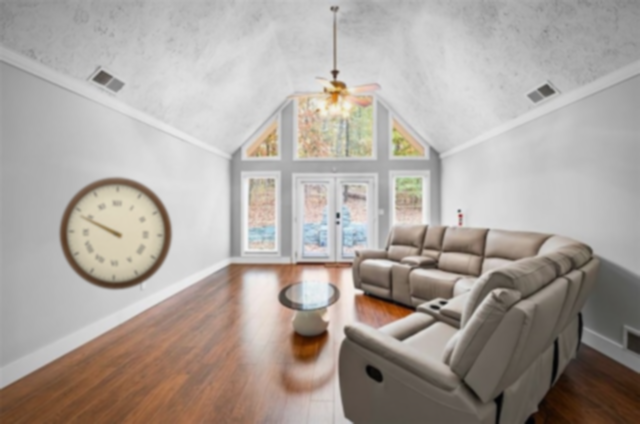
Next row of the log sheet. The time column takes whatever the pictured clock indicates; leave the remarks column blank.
9:49
